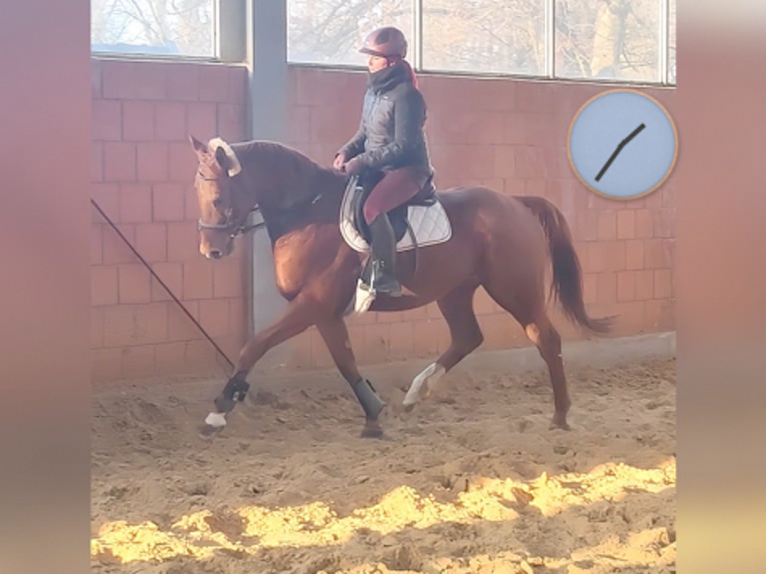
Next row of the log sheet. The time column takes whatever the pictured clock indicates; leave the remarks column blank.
1:36
